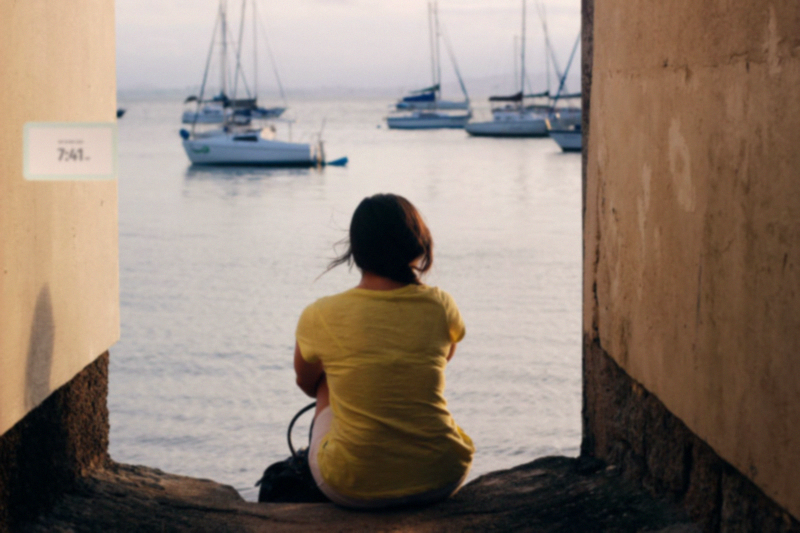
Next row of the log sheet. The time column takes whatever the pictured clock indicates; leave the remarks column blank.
7:41
